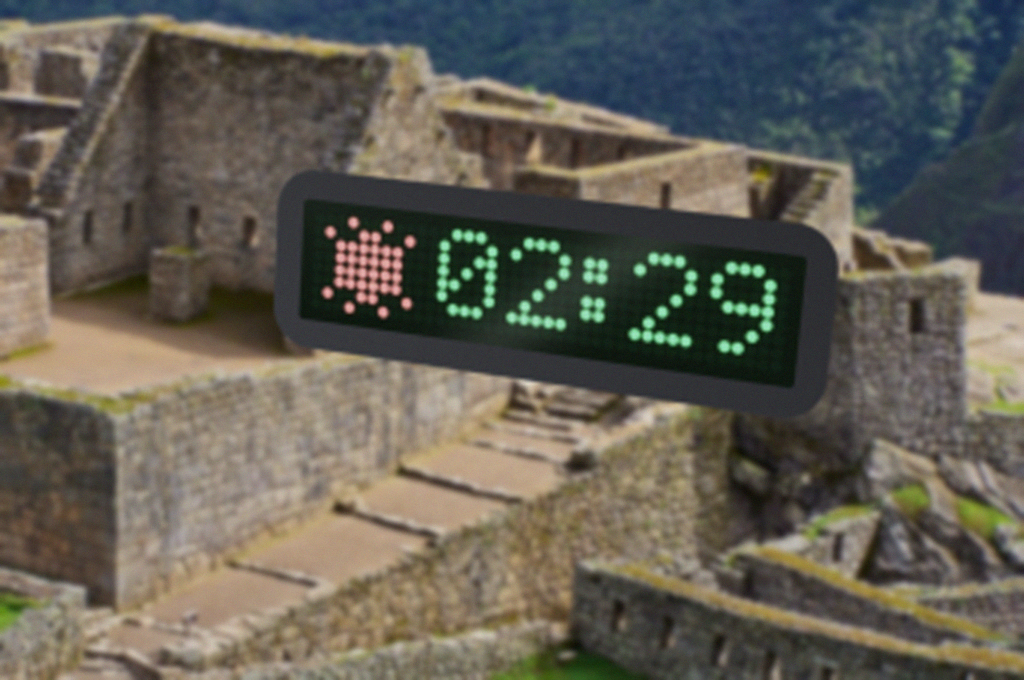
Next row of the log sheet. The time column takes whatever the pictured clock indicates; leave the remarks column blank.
2:29
